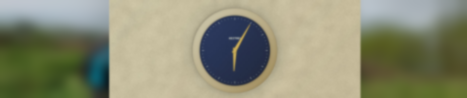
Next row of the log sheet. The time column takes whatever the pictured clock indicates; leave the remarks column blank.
6:05
